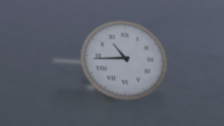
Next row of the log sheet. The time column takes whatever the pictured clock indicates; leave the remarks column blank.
10:44
